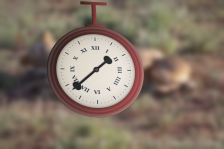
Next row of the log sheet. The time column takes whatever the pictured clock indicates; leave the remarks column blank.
1:38
